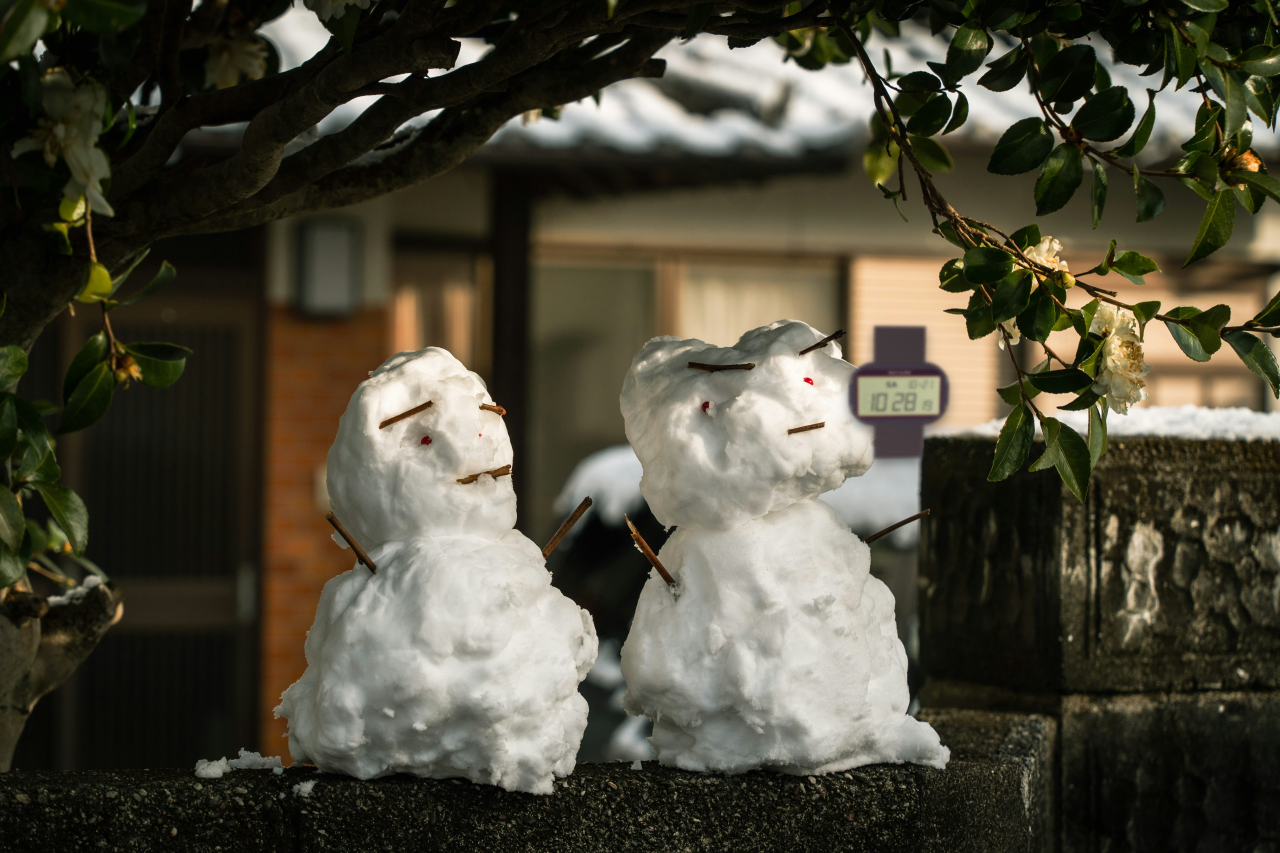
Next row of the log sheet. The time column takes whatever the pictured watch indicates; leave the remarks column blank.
10:28
